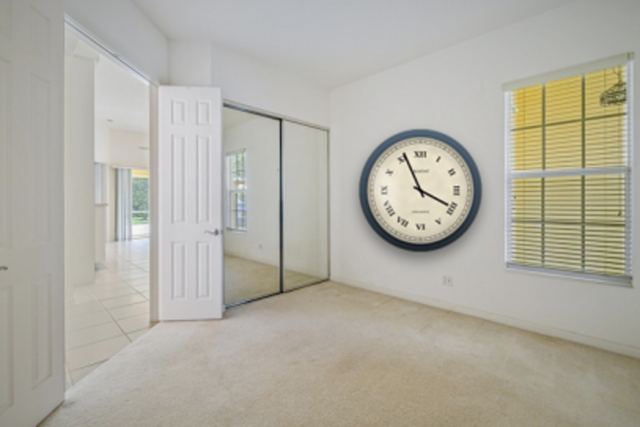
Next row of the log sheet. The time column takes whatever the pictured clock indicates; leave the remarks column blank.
3:56
